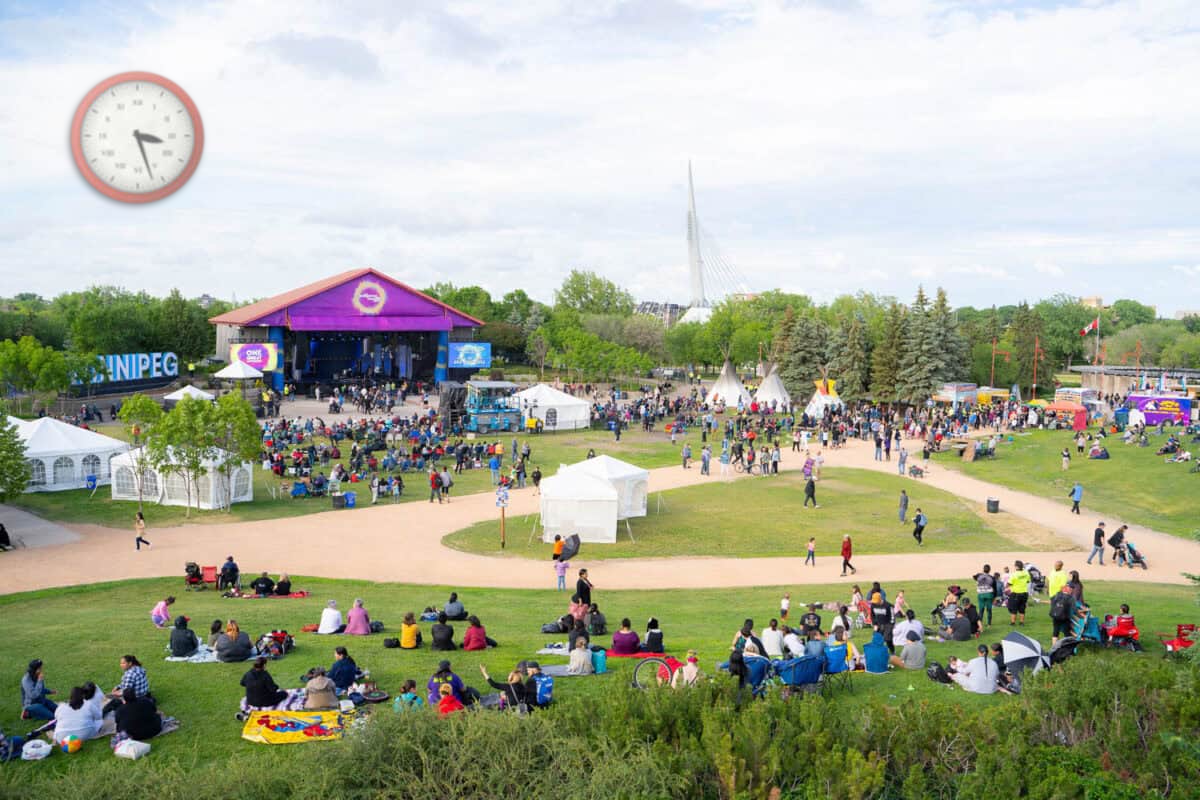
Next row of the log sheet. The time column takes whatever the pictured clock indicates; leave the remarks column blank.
3:27
